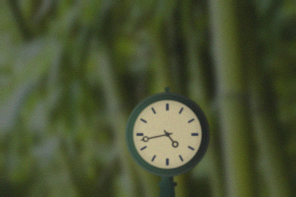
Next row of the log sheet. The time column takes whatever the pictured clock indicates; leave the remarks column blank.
4:43
